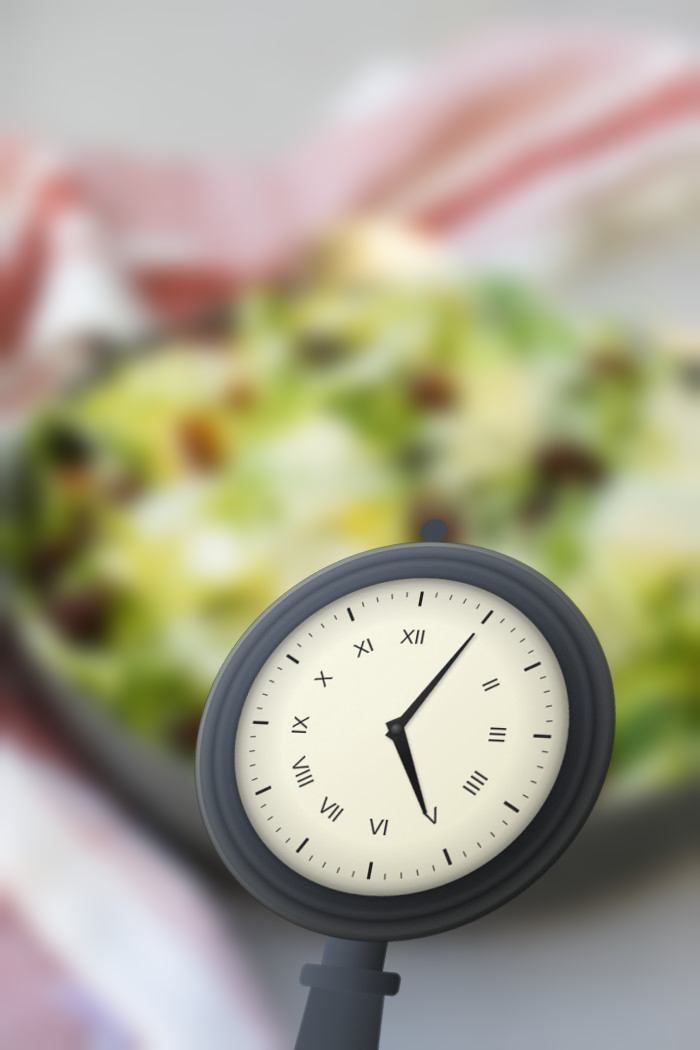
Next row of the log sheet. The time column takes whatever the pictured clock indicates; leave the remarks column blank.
5:05
